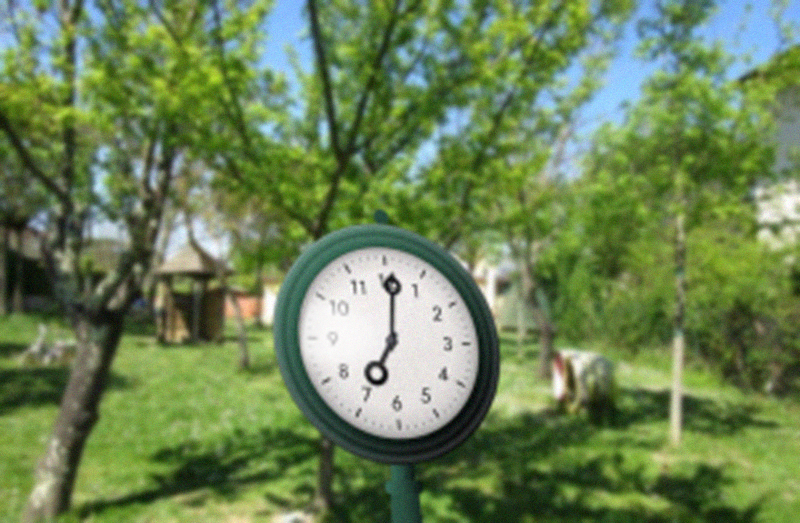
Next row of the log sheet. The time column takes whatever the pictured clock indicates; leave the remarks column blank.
7:01
